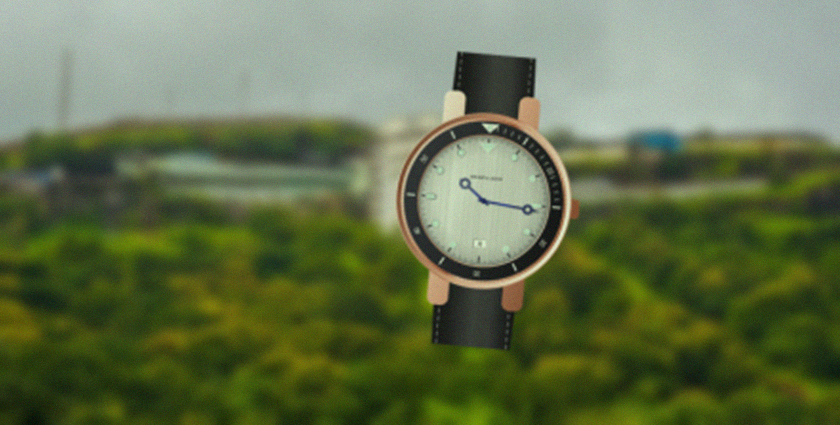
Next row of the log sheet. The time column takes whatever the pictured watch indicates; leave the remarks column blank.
10:16
